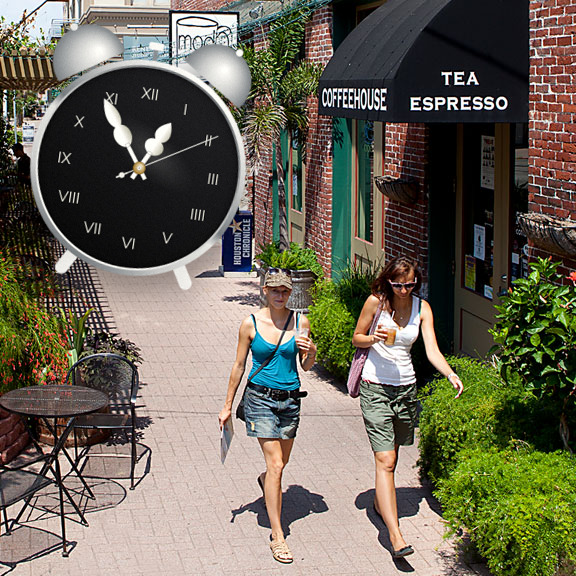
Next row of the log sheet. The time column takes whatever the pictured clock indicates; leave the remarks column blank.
12:54:10
